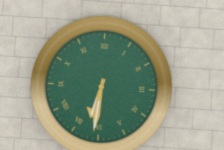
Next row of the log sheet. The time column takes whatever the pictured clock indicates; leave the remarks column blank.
6:31
